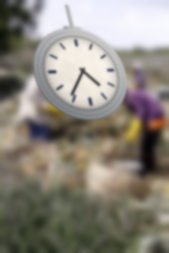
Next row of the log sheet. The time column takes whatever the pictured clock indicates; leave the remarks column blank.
4:36
